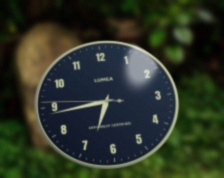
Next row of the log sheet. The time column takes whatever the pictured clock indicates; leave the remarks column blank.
6:43:46
